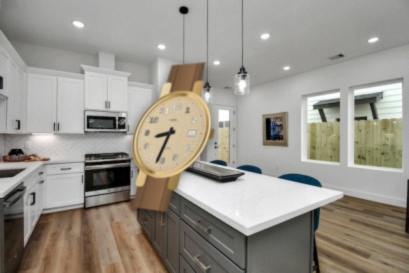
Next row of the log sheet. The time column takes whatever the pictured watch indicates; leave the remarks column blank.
8:32
